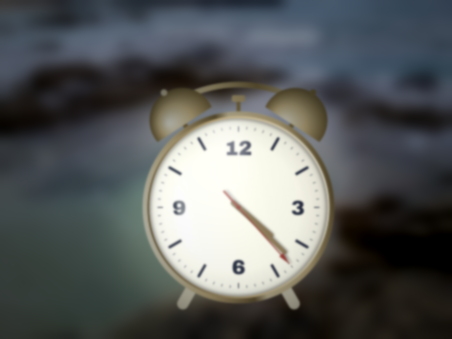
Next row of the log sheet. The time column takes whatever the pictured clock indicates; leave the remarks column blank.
4:22:23
